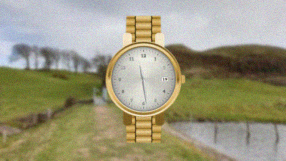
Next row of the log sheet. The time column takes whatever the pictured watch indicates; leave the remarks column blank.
11:29
